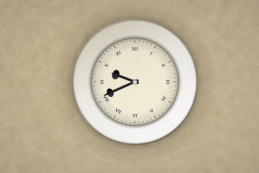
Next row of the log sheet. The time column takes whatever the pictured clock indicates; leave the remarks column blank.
9:41
